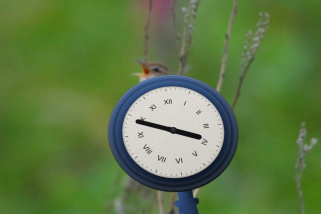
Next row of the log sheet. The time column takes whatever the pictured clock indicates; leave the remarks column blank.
3:49
